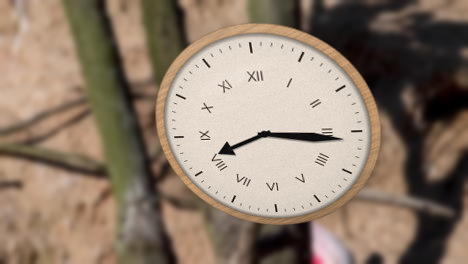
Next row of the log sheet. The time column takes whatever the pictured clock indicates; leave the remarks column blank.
8:16
